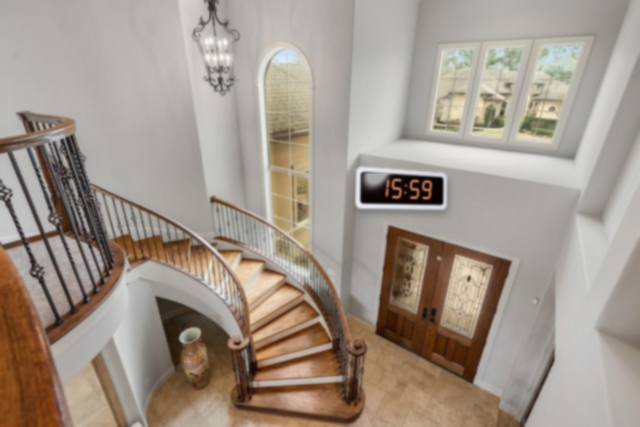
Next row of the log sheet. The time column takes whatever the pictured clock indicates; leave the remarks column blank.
15:59
